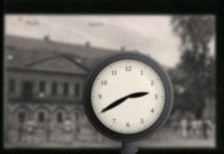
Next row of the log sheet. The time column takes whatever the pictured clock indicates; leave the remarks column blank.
2:40
